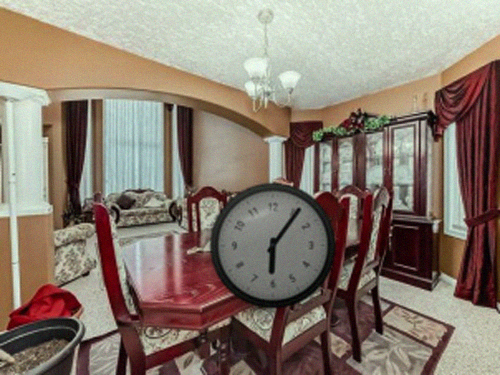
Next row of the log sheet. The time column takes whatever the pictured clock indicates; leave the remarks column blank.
6:06
